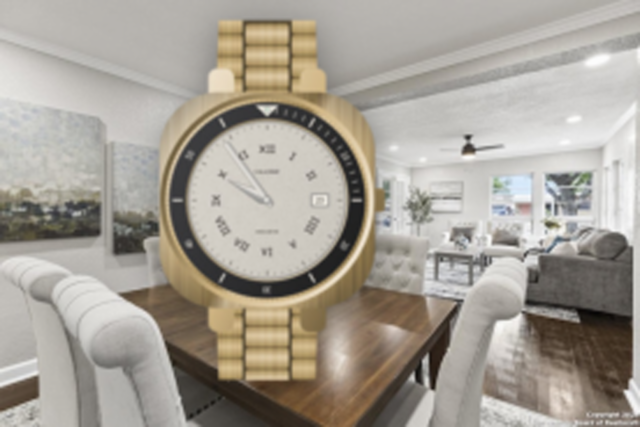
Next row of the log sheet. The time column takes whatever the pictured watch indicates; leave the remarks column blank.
9:54
